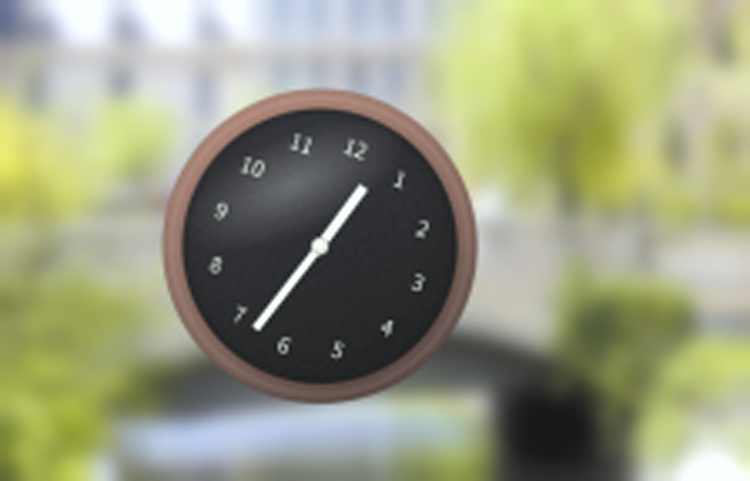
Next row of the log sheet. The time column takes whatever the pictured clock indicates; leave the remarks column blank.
12:33
